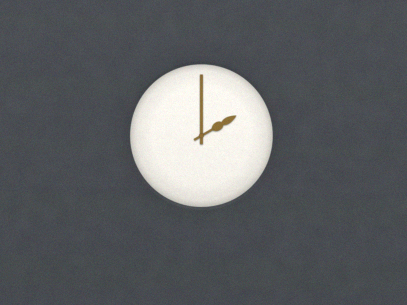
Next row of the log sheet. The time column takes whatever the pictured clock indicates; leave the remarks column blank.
2:00
